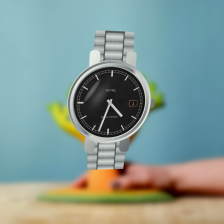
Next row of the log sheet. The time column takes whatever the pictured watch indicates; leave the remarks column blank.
4:33
